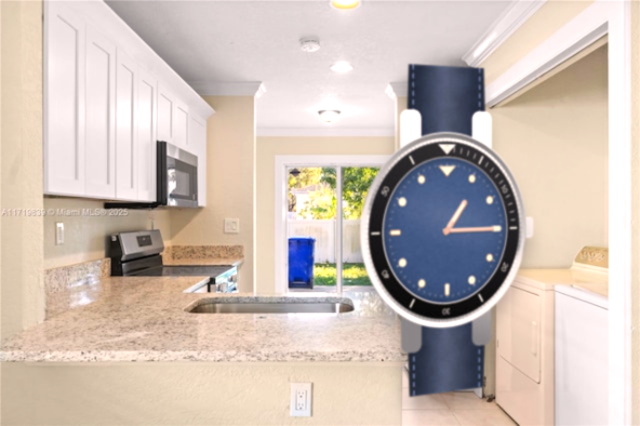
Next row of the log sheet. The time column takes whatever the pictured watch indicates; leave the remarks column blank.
1:15
